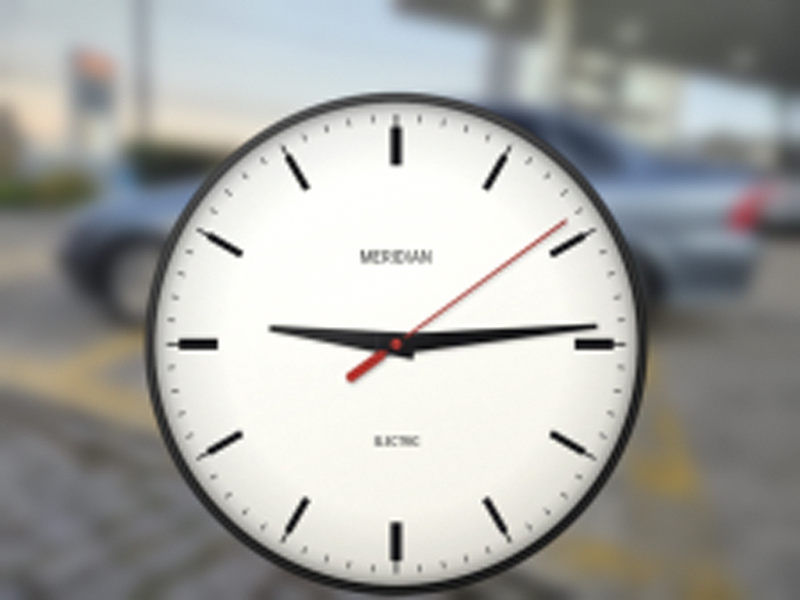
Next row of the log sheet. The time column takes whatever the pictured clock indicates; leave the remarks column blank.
9:14:09
